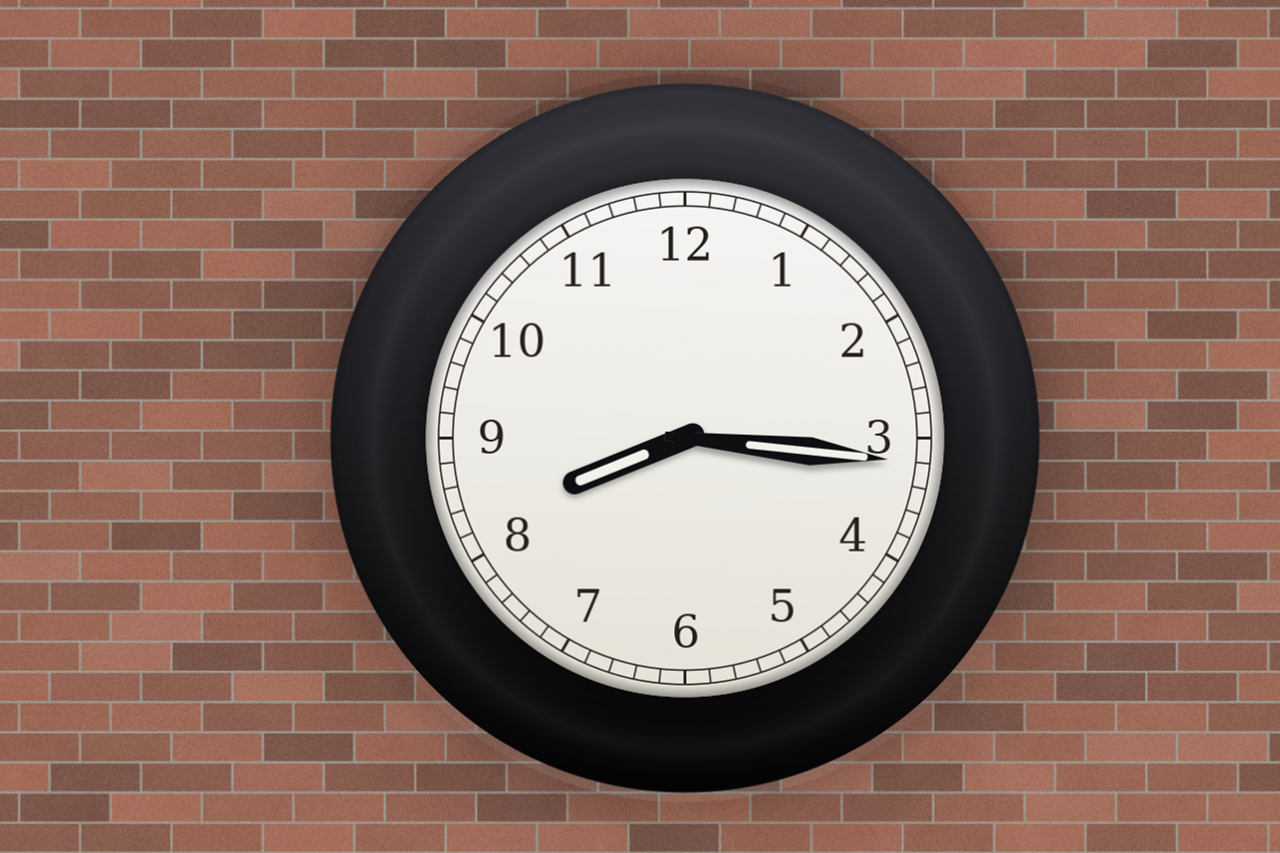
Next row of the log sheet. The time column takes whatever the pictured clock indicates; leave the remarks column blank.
8:16
